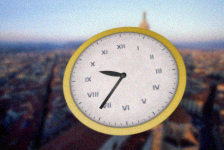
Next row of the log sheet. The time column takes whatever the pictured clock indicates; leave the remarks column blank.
9:36
